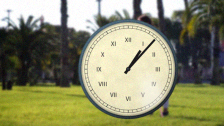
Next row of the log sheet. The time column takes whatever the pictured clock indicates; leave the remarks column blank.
1:07
